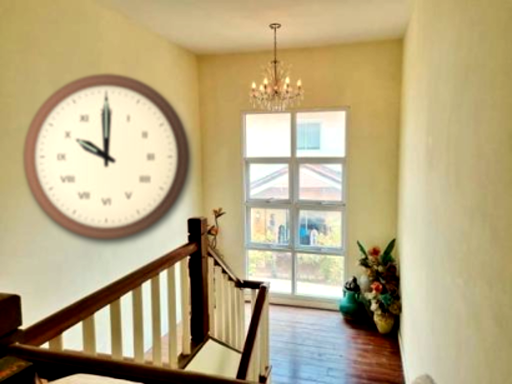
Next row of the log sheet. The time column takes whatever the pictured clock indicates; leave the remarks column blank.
10:00
